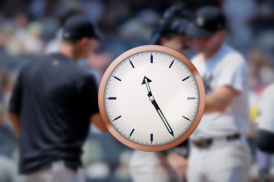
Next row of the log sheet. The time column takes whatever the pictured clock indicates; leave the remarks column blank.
11:25
